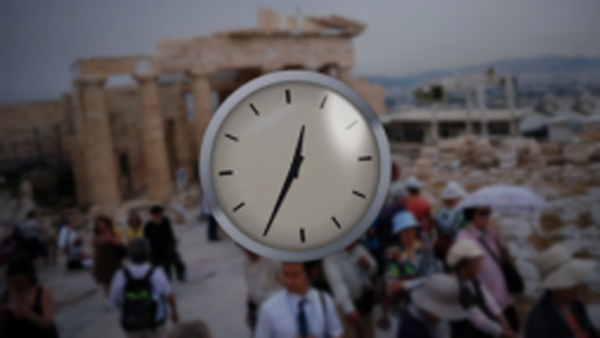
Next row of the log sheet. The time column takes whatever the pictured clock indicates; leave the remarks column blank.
12:35
